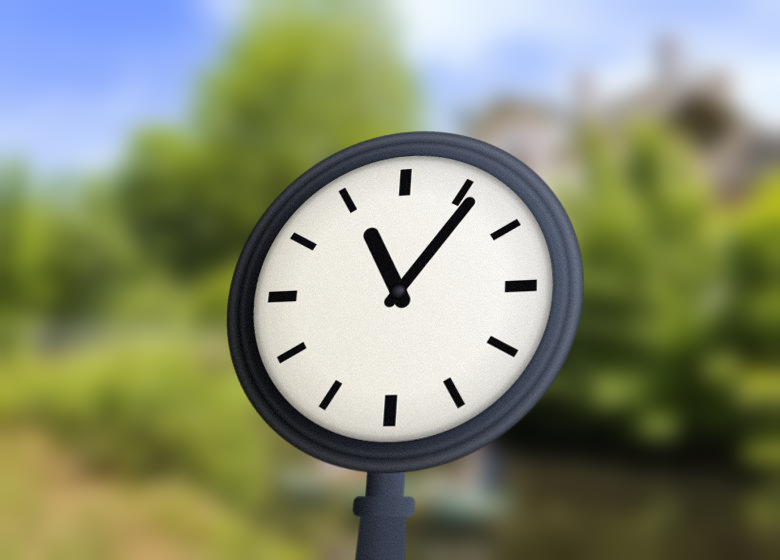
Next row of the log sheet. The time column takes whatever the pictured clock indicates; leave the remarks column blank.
11:06
